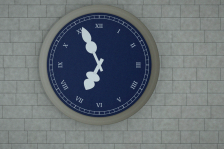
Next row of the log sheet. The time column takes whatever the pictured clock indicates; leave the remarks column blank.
6:56
